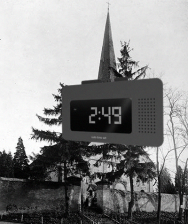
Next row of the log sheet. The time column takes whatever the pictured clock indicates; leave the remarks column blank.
2:49
